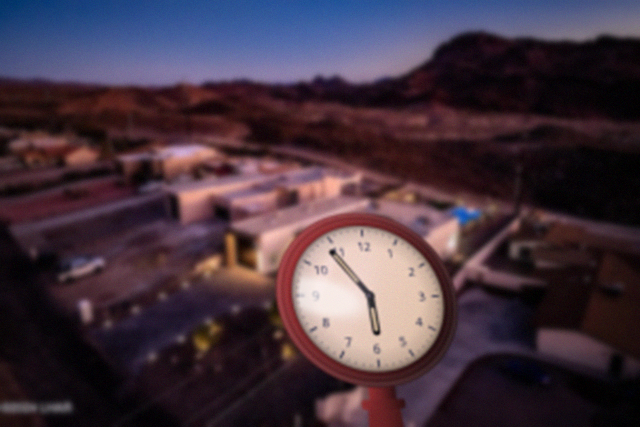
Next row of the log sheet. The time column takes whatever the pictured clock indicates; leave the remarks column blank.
5:54
